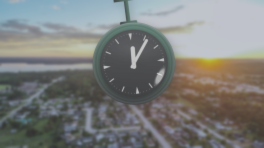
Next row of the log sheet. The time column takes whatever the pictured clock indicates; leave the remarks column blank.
12:06
